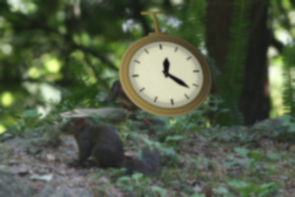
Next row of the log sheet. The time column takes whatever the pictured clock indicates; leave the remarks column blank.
12:22
